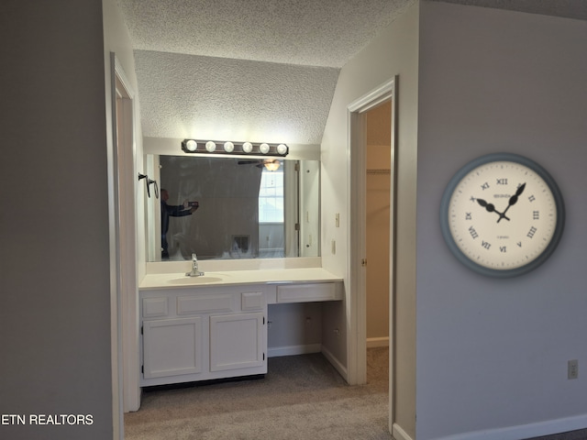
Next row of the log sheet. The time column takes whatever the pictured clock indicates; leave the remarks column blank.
10:06
